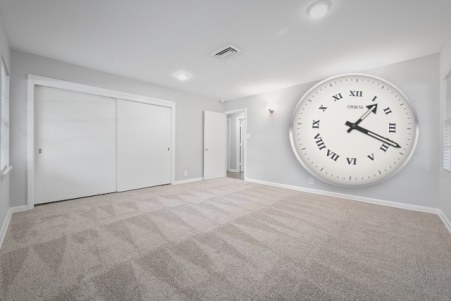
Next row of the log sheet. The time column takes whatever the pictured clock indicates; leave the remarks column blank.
1:19
